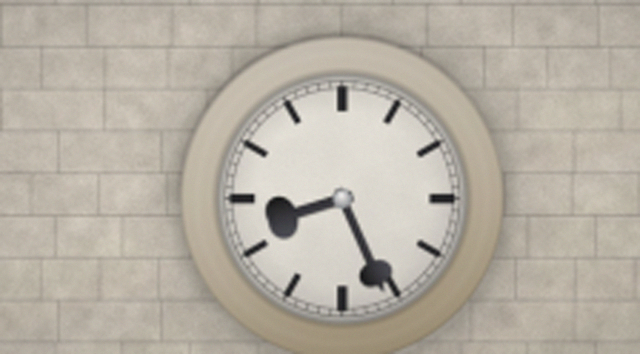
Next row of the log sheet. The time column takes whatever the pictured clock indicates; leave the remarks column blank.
8:26
